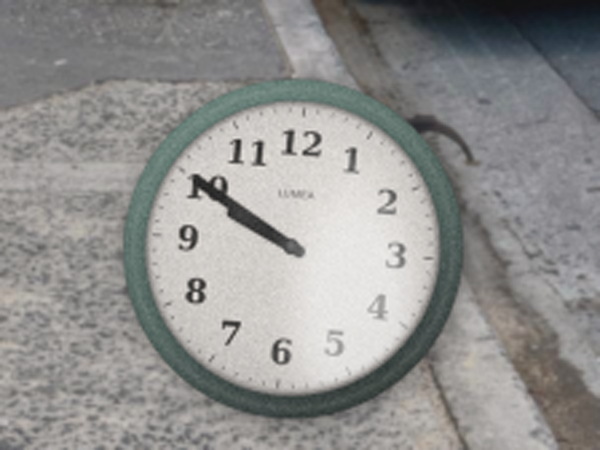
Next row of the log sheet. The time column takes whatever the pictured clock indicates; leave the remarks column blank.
9:50
